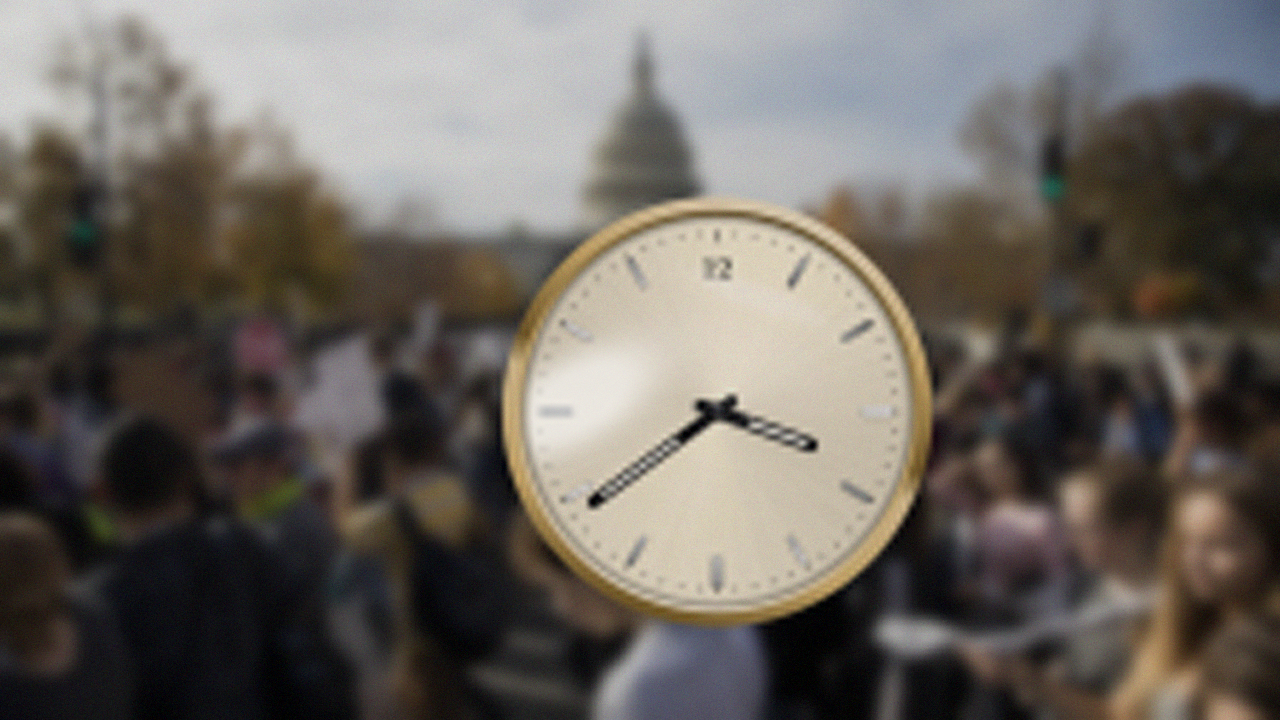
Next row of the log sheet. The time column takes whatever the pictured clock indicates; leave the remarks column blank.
3:39
